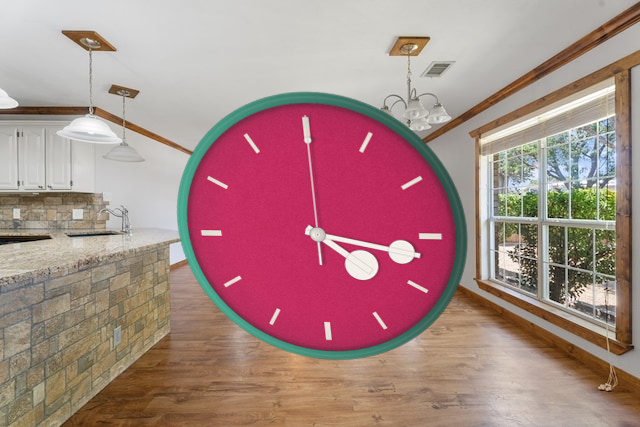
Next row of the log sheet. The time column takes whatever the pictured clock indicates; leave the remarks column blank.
4:17:00
